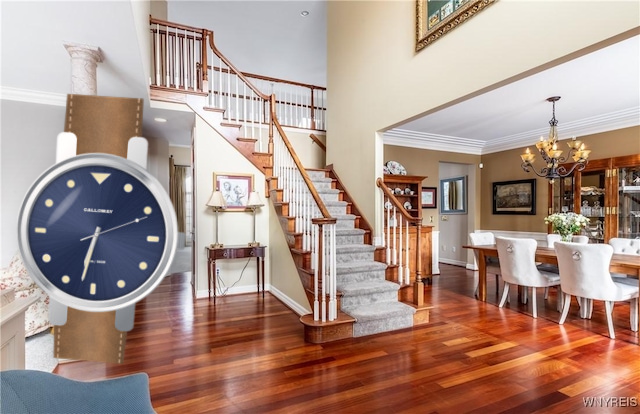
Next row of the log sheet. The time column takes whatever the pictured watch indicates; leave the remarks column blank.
6:32:11
